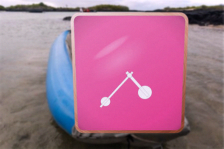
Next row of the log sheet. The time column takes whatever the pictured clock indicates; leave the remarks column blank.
4:37
